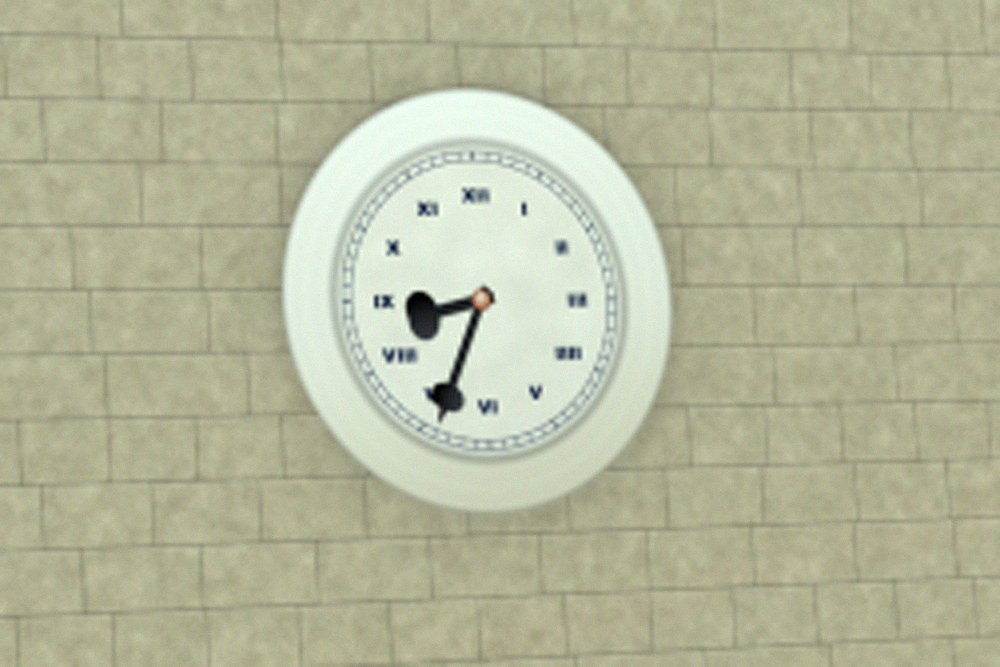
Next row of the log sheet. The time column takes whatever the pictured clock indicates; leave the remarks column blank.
8:34
